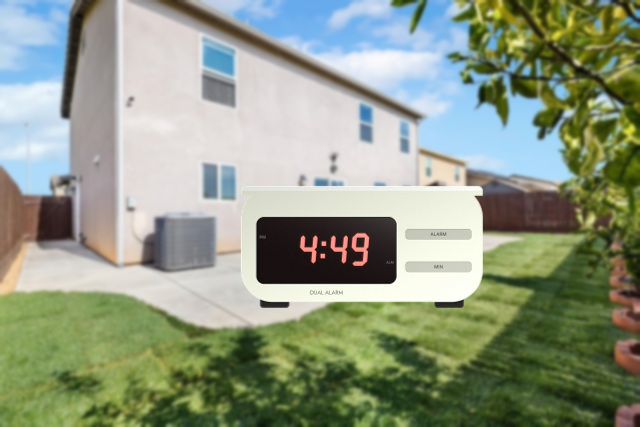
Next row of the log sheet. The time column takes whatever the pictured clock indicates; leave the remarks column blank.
4:49
